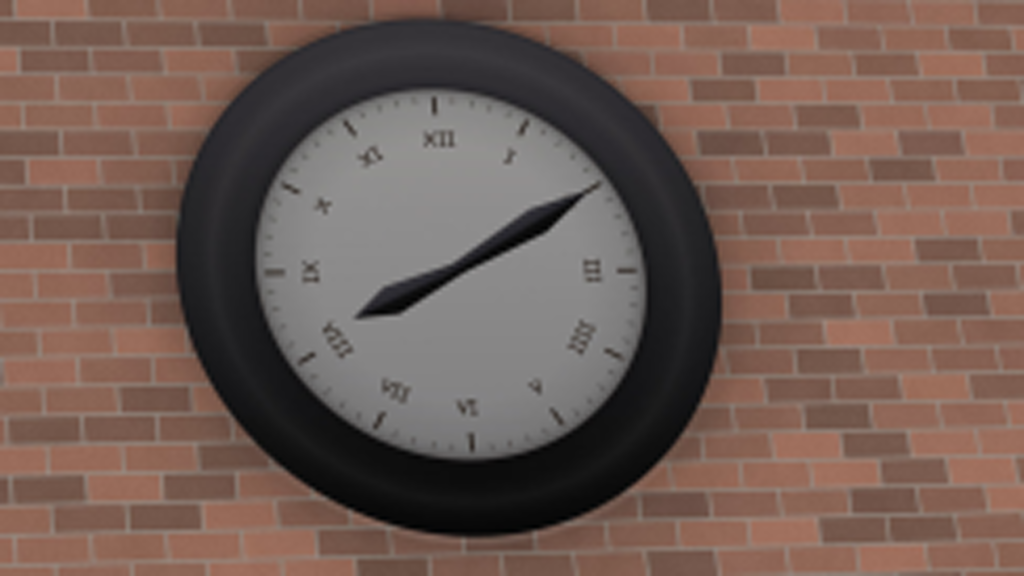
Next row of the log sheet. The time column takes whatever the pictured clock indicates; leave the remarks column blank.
8:10
